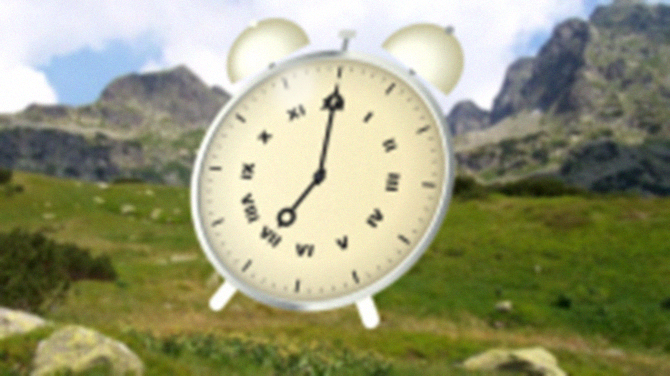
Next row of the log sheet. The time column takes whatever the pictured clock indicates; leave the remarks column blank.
7:00
